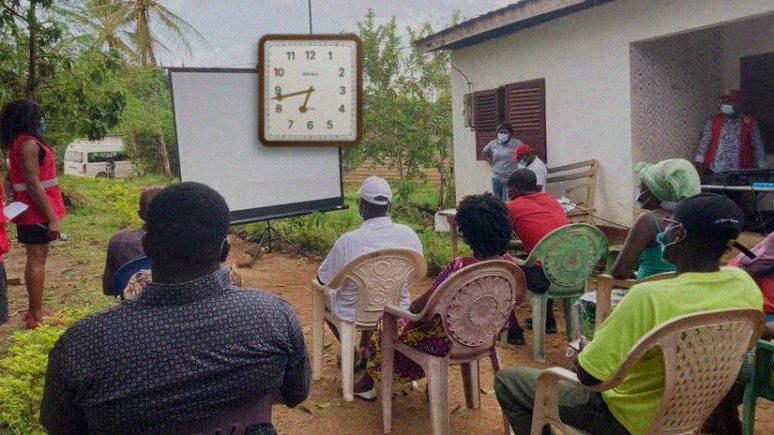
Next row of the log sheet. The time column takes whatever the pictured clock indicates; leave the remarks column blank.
6:43
